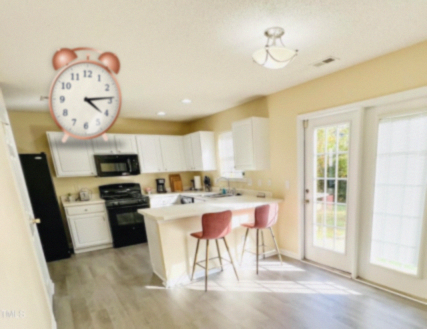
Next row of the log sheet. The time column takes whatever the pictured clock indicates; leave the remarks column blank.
4:14
